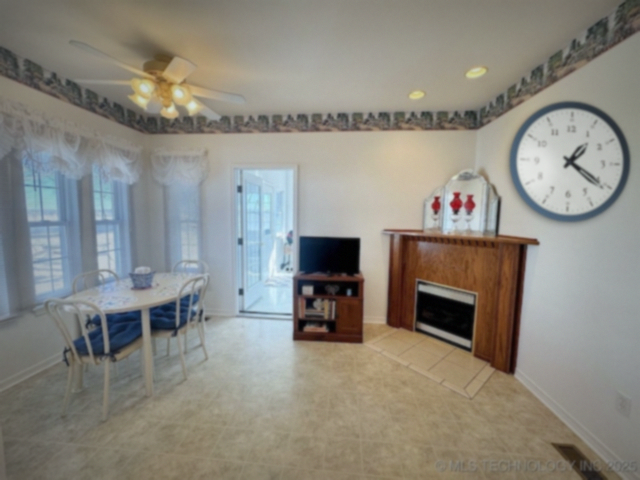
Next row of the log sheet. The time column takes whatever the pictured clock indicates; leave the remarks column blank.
1:21
